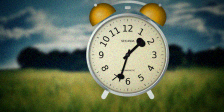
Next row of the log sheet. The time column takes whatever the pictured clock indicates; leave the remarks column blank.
1:33
